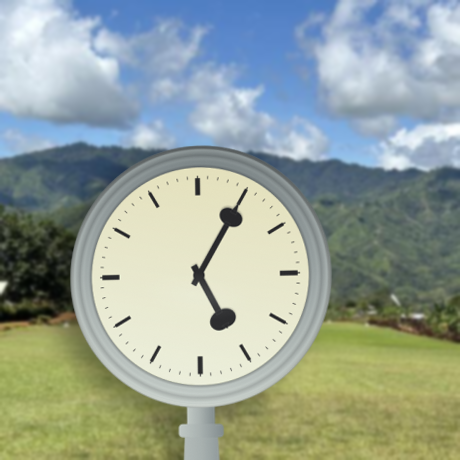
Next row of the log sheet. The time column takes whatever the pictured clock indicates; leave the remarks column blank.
5:05
